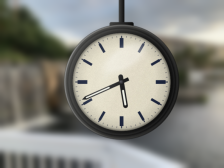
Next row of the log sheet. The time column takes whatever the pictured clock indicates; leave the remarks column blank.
5:41
